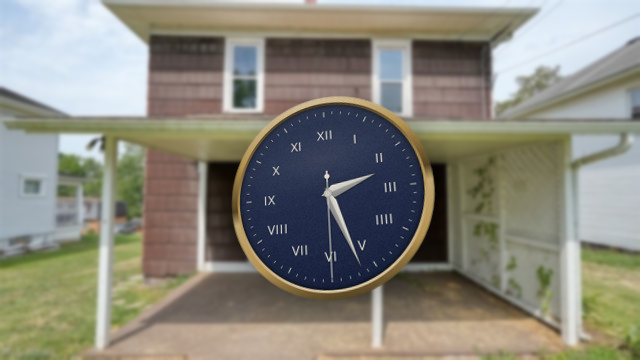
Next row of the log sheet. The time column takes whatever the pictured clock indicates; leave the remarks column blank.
2:26:30
